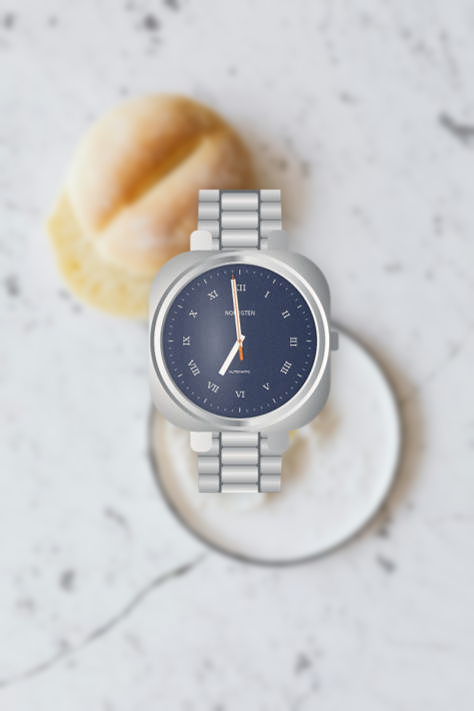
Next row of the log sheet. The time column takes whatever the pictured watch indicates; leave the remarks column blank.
6:58:59
